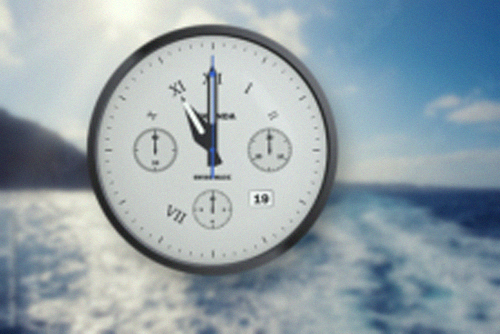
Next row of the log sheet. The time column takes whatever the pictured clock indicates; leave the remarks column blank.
11:00
